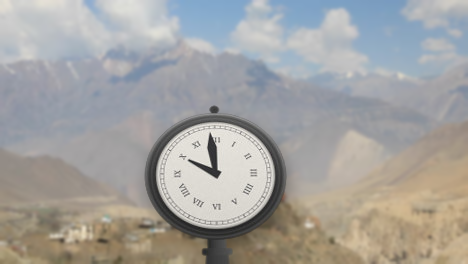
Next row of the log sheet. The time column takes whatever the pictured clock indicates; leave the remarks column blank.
9:59
